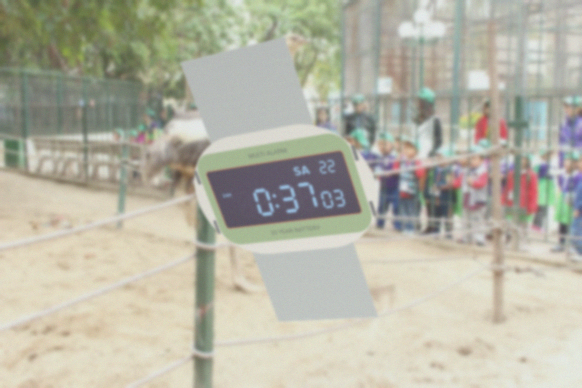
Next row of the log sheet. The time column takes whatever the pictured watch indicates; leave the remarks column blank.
0:37:03
